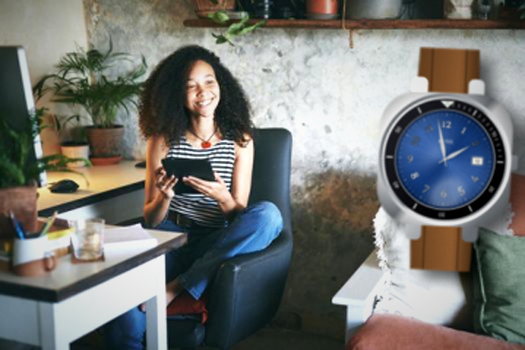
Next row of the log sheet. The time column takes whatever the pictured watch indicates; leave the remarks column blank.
1:58
